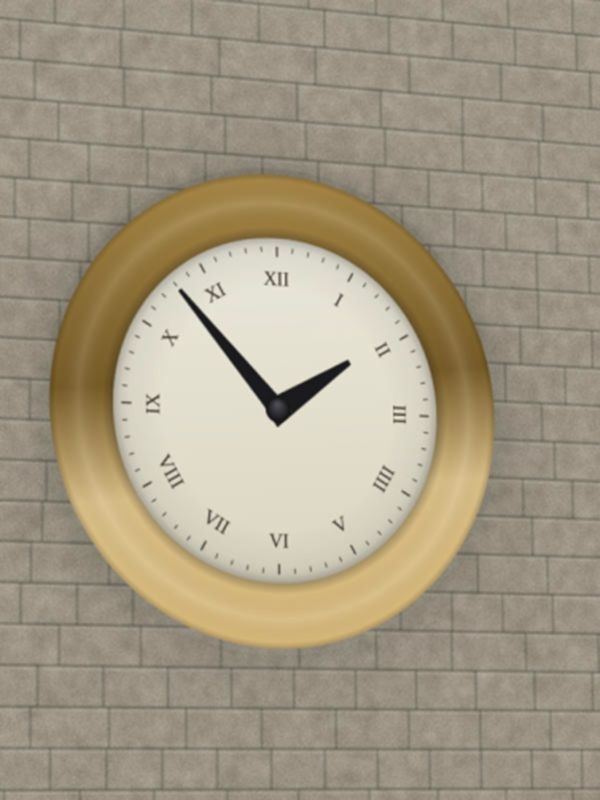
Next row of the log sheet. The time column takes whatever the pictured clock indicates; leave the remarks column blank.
1:53
